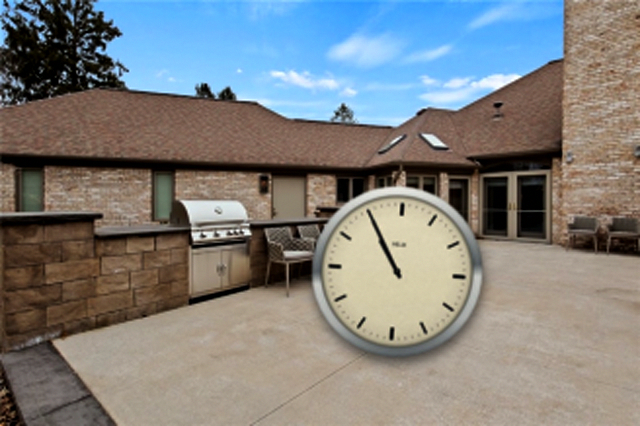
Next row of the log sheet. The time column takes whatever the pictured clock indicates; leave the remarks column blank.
10:55
